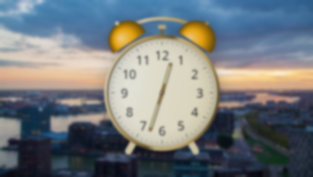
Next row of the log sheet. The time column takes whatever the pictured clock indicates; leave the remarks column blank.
12:33
